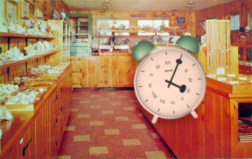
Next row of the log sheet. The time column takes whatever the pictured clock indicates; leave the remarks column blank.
4:05
